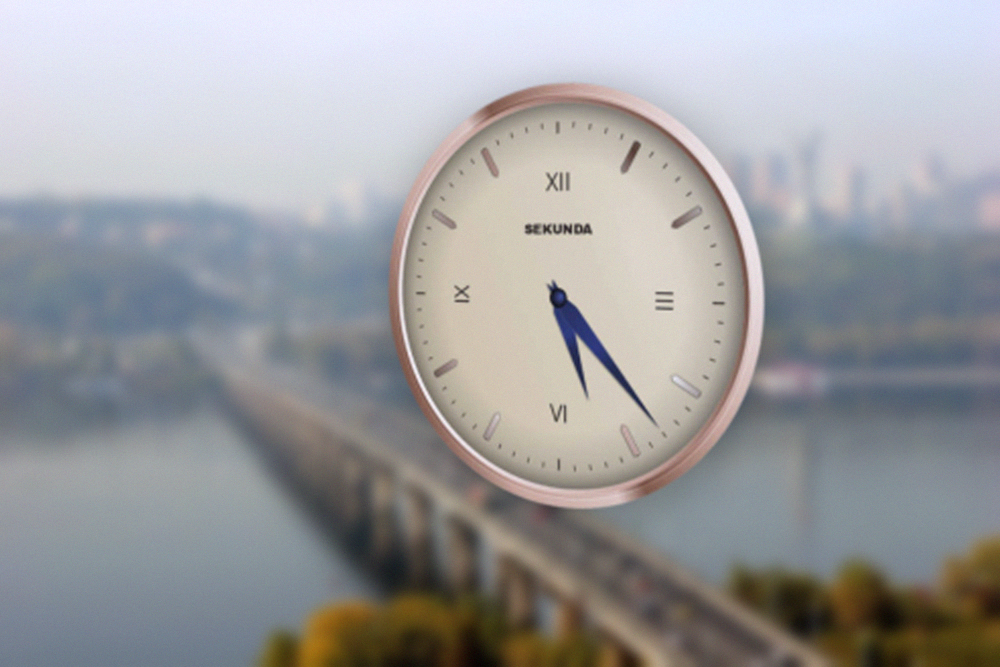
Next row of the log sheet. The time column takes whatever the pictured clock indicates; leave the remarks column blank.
5:23
